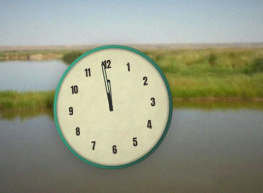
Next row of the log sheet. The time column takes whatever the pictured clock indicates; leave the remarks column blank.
11:59
